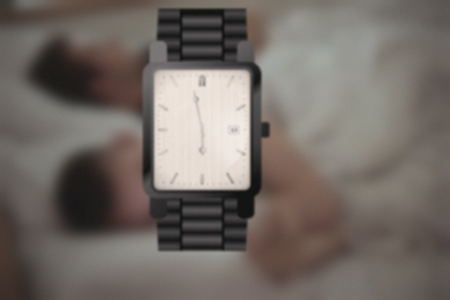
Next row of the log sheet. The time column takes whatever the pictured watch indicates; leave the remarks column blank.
5:58
